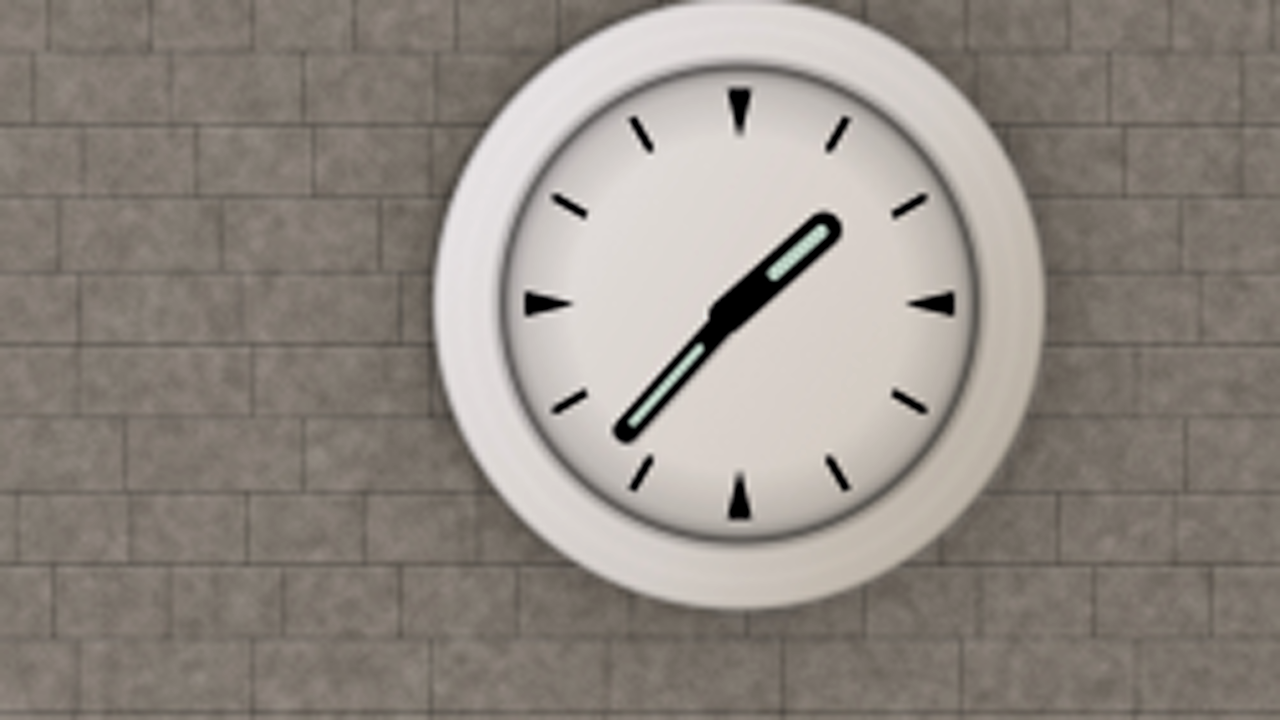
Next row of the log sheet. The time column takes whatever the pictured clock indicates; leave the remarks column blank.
1:37
